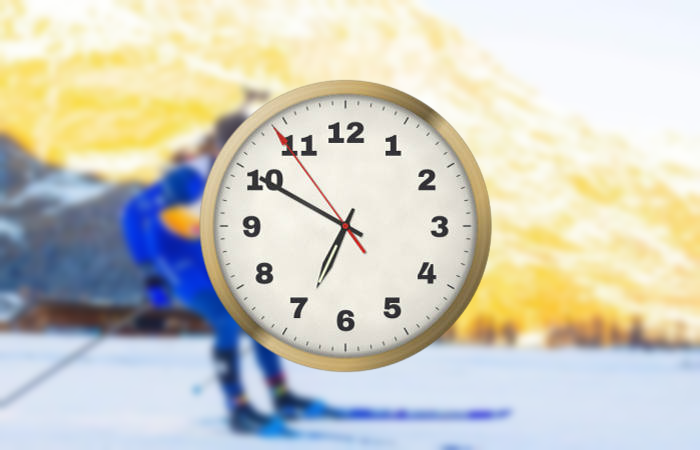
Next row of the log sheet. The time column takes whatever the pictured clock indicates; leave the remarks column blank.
6:49:54
